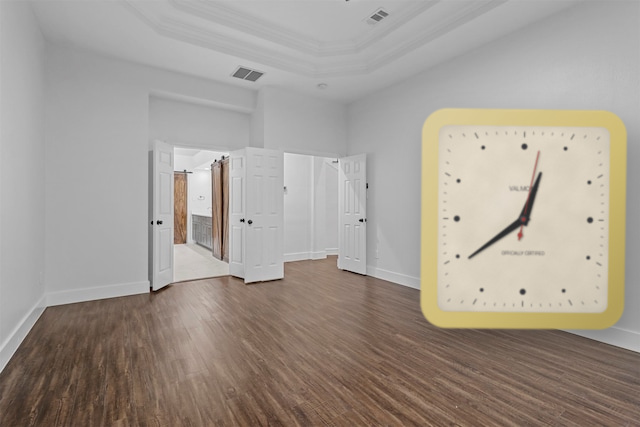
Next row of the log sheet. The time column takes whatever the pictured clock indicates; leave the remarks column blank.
12:39:02
